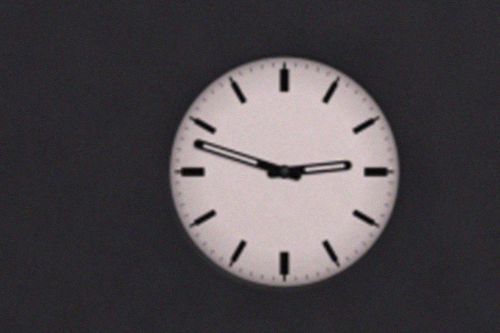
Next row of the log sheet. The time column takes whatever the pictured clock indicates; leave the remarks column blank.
2:48
